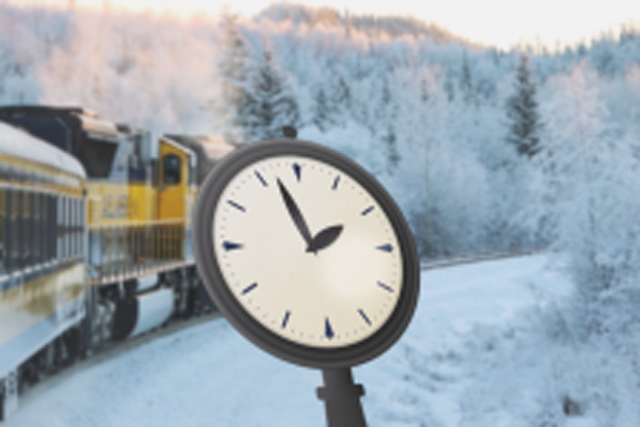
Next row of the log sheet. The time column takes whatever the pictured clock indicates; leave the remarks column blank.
1:57
